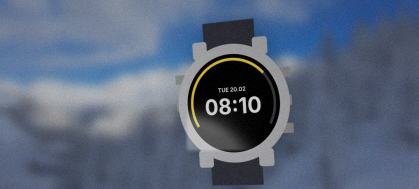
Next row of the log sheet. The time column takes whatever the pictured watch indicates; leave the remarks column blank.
8:10
